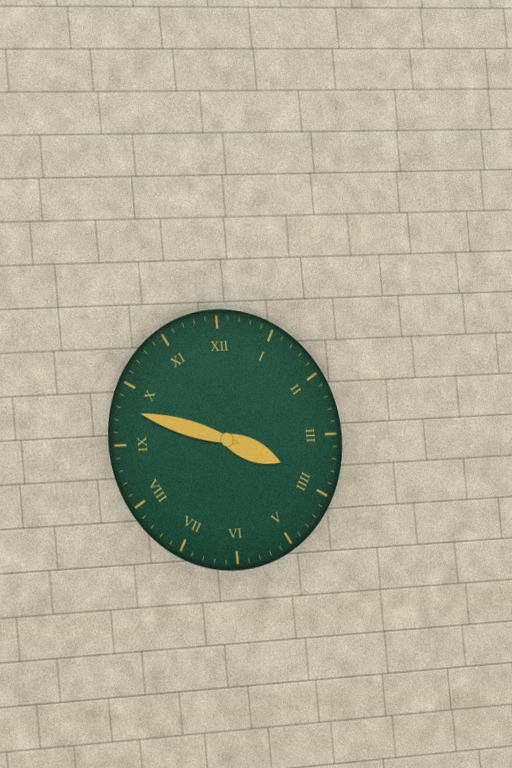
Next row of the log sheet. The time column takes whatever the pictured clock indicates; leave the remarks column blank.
3:48
